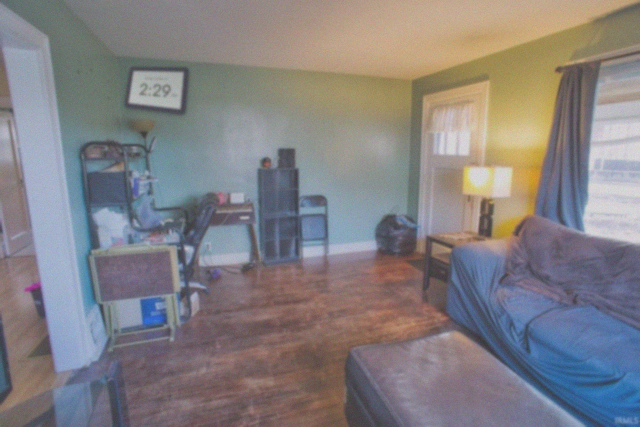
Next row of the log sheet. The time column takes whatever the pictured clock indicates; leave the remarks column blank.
2:29
